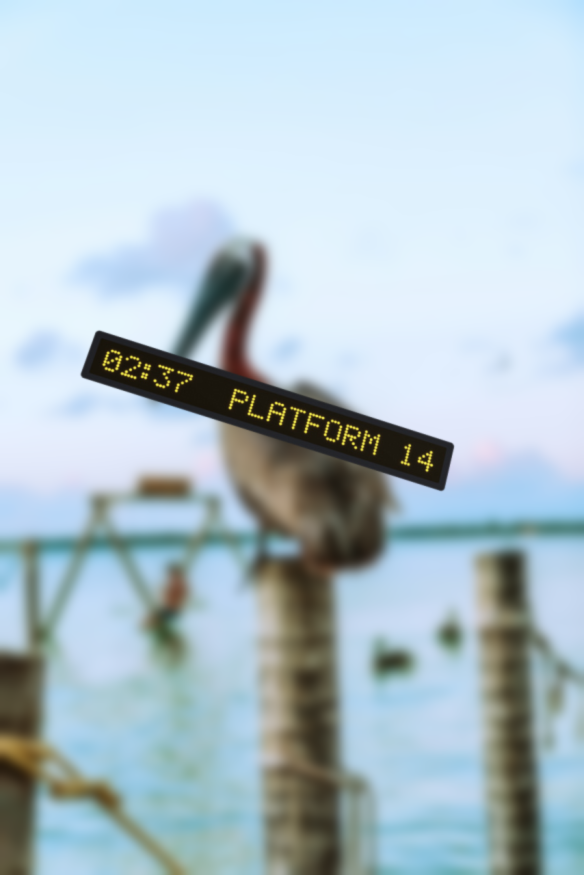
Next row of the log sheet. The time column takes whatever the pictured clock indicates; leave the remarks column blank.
2:37
